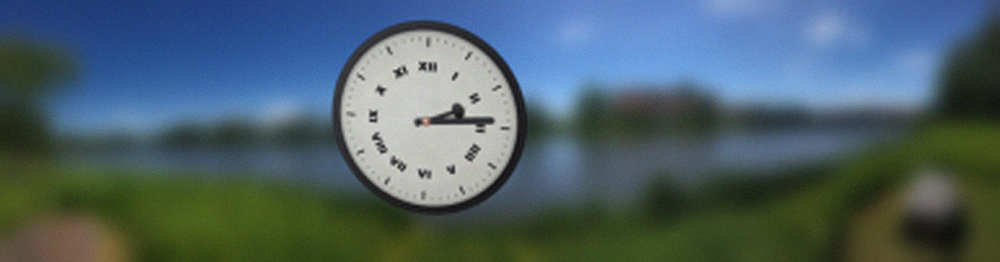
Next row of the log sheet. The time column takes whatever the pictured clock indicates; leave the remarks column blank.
2:14
